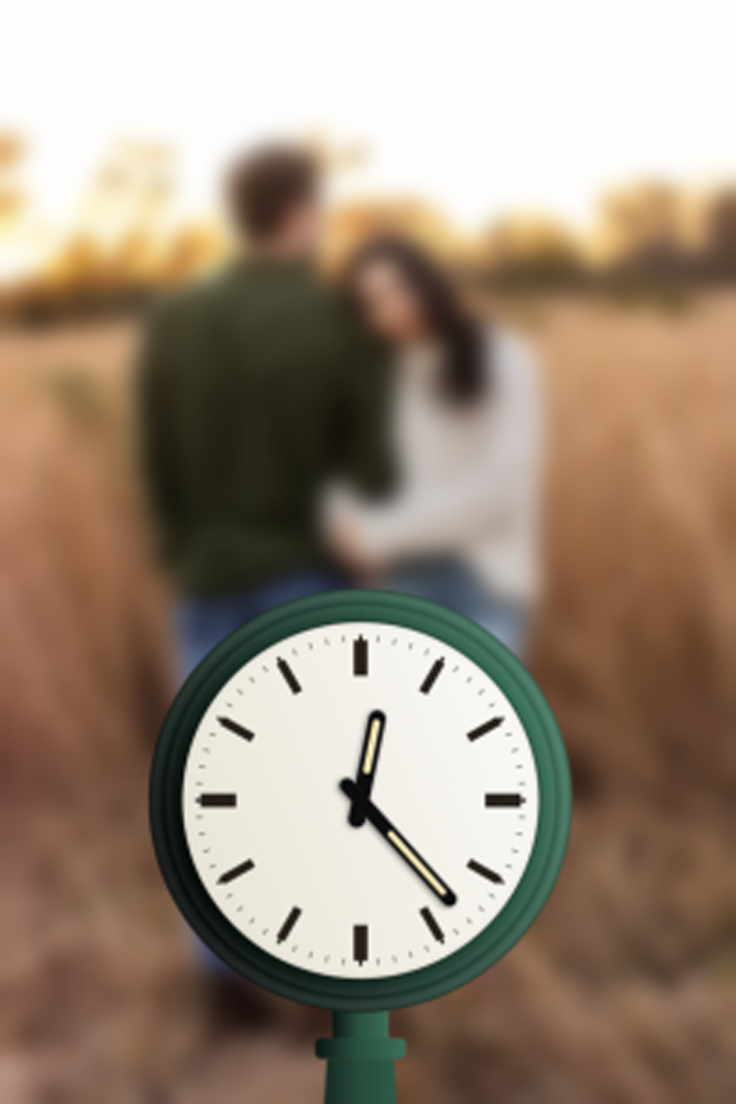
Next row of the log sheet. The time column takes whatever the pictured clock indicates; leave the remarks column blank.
12:23
